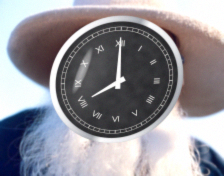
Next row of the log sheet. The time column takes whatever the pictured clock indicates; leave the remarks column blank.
8:00
